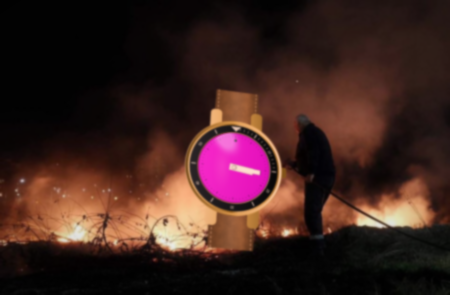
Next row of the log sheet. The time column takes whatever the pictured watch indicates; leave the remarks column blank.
3:16
